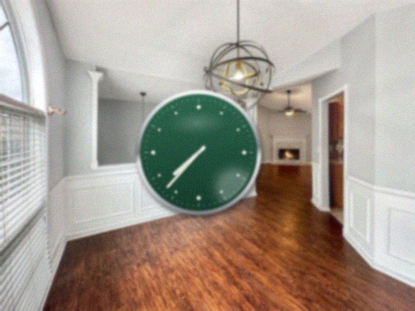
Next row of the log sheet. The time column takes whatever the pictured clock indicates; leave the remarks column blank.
7:37
